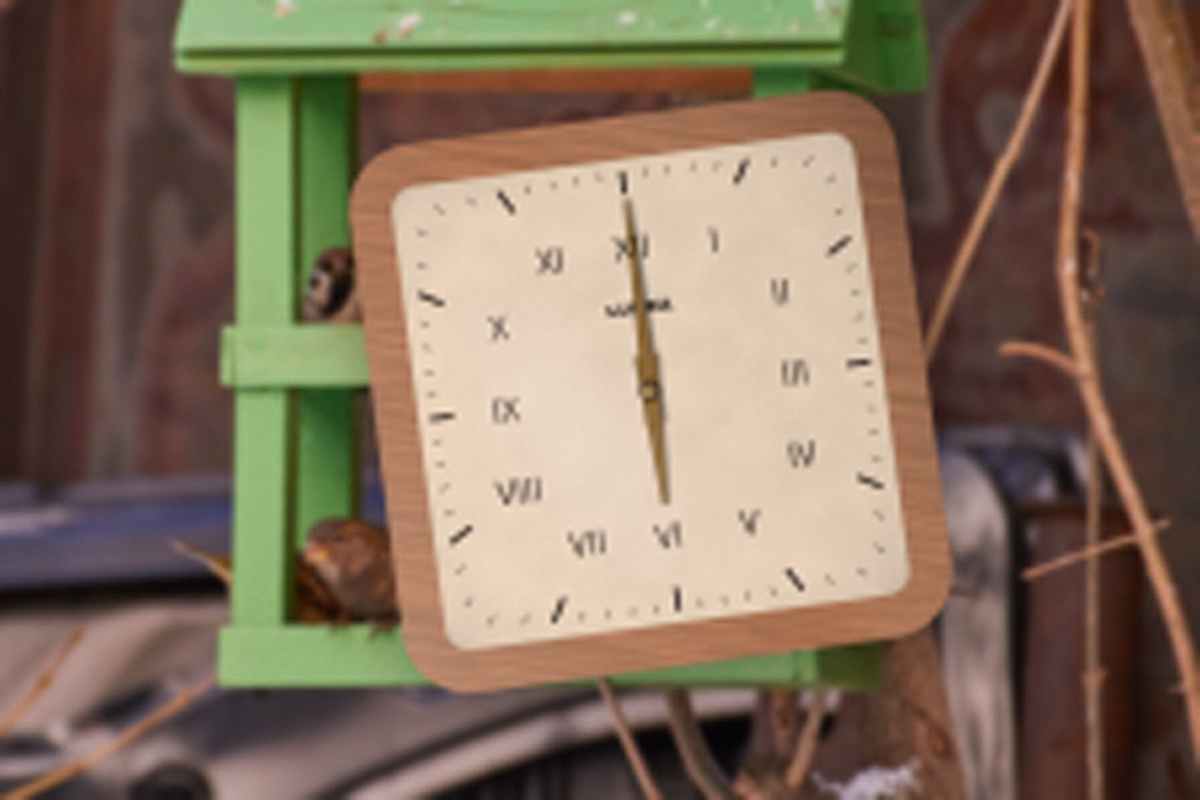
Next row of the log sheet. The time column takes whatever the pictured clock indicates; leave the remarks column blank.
6:00
